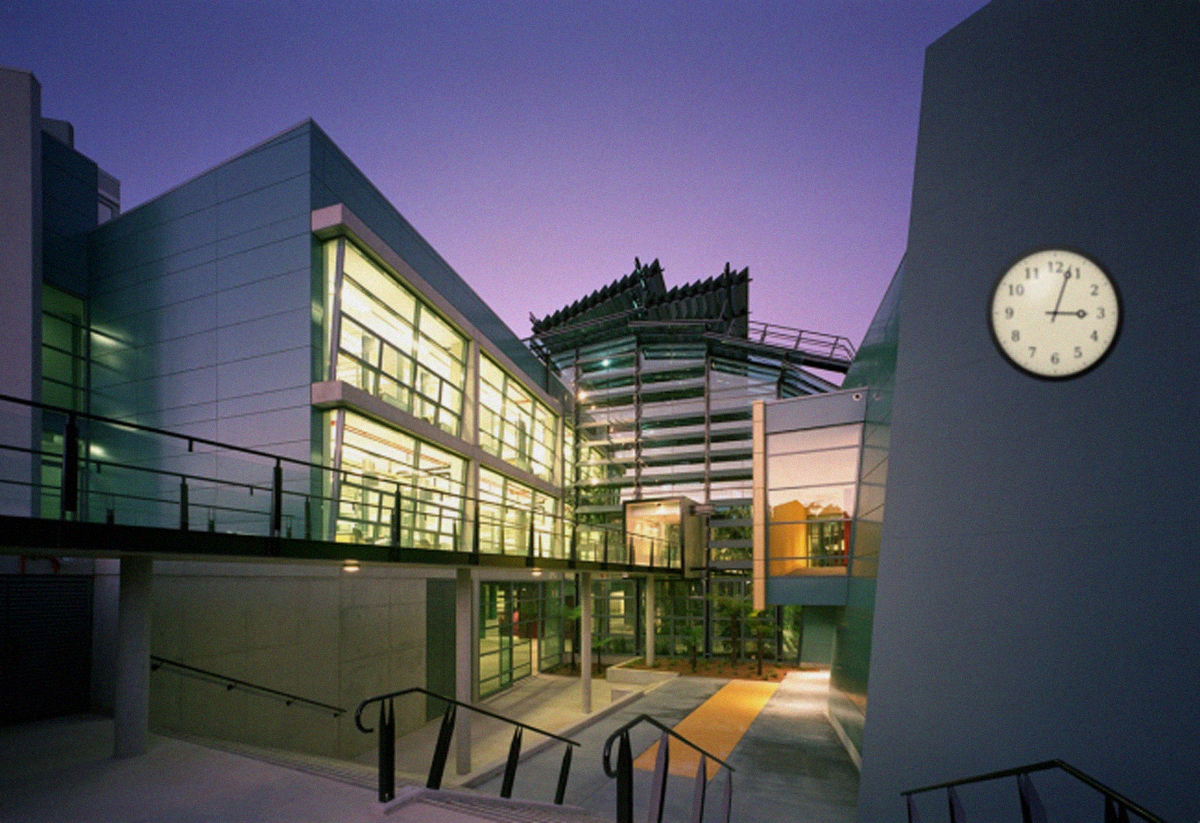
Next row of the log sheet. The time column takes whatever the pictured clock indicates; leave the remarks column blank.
3:03
